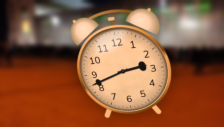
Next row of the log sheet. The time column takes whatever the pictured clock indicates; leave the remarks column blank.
2:42
